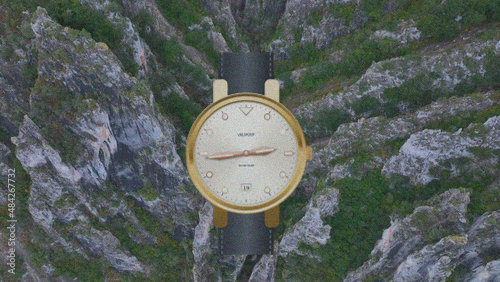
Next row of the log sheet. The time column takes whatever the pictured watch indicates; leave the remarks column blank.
2:44
